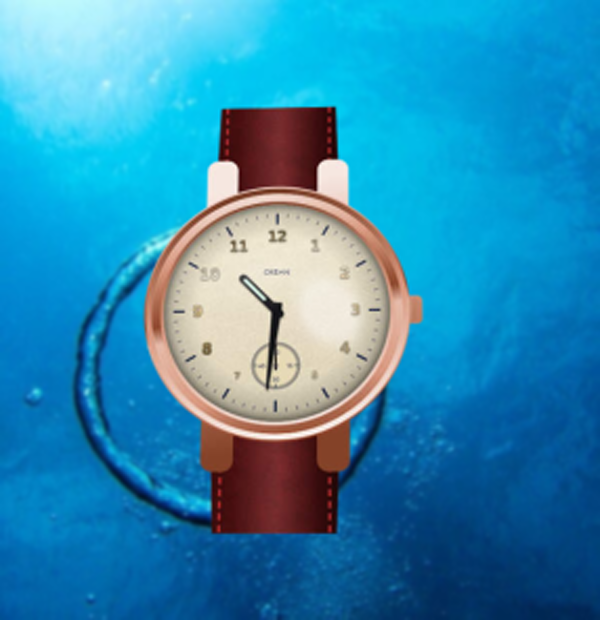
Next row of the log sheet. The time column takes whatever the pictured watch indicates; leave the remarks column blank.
10:31
